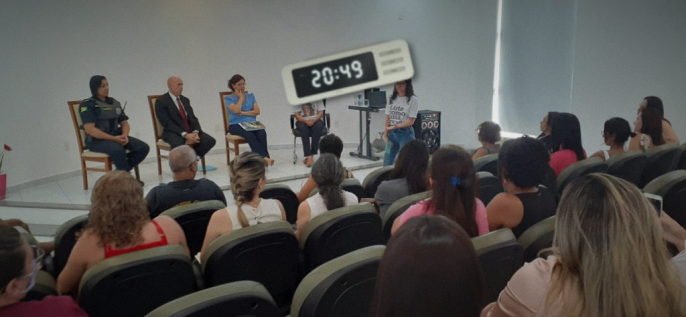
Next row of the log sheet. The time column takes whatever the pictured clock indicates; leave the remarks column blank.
20:49
